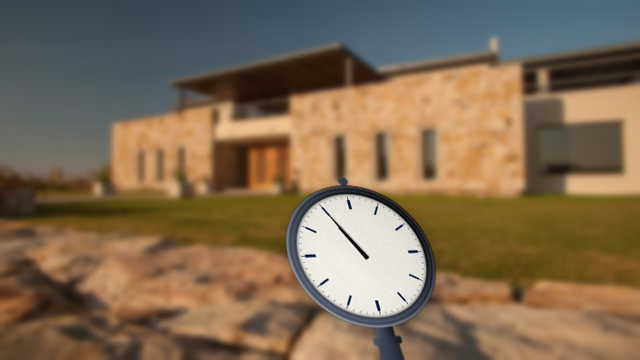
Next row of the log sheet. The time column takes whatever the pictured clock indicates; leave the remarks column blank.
10:55
